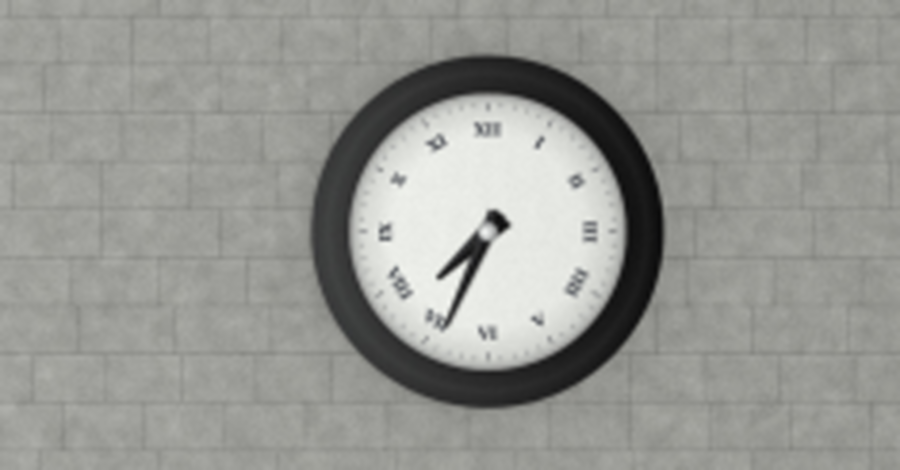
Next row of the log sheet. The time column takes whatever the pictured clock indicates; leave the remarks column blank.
7:34
